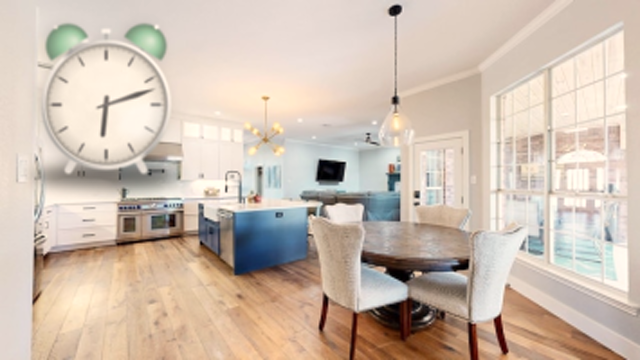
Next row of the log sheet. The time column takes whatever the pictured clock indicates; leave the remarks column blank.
6:12
